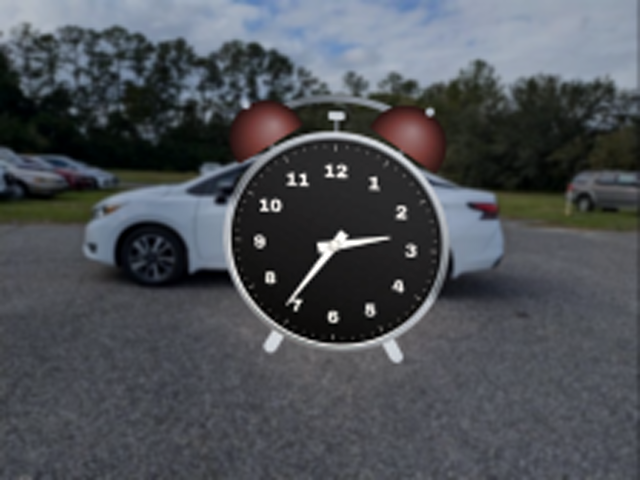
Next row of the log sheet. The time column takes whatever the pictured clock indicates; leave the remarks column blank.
2:36
